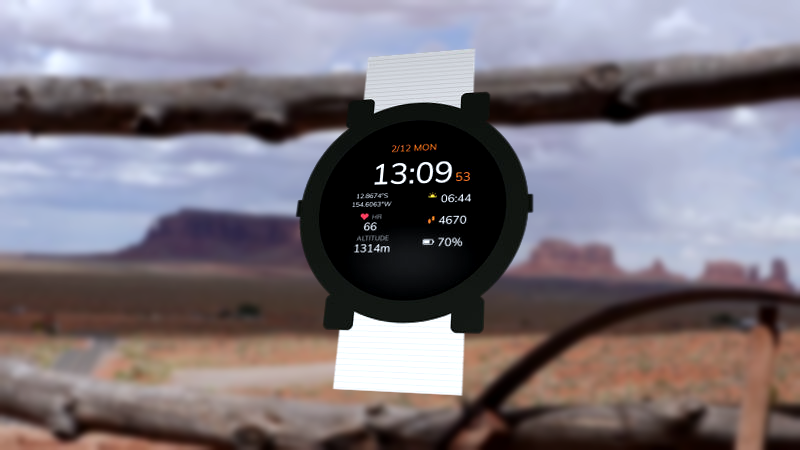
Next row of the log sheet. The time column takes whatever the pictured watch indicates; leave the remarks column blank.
13:09:53
